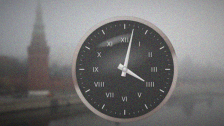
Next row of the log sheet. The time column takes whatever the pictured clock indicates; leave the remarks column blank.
4:02
